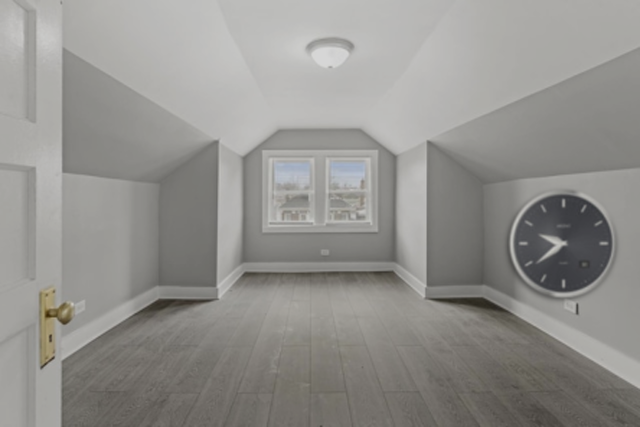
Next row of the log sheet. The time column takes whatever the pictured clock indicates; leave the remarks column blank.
9:39
